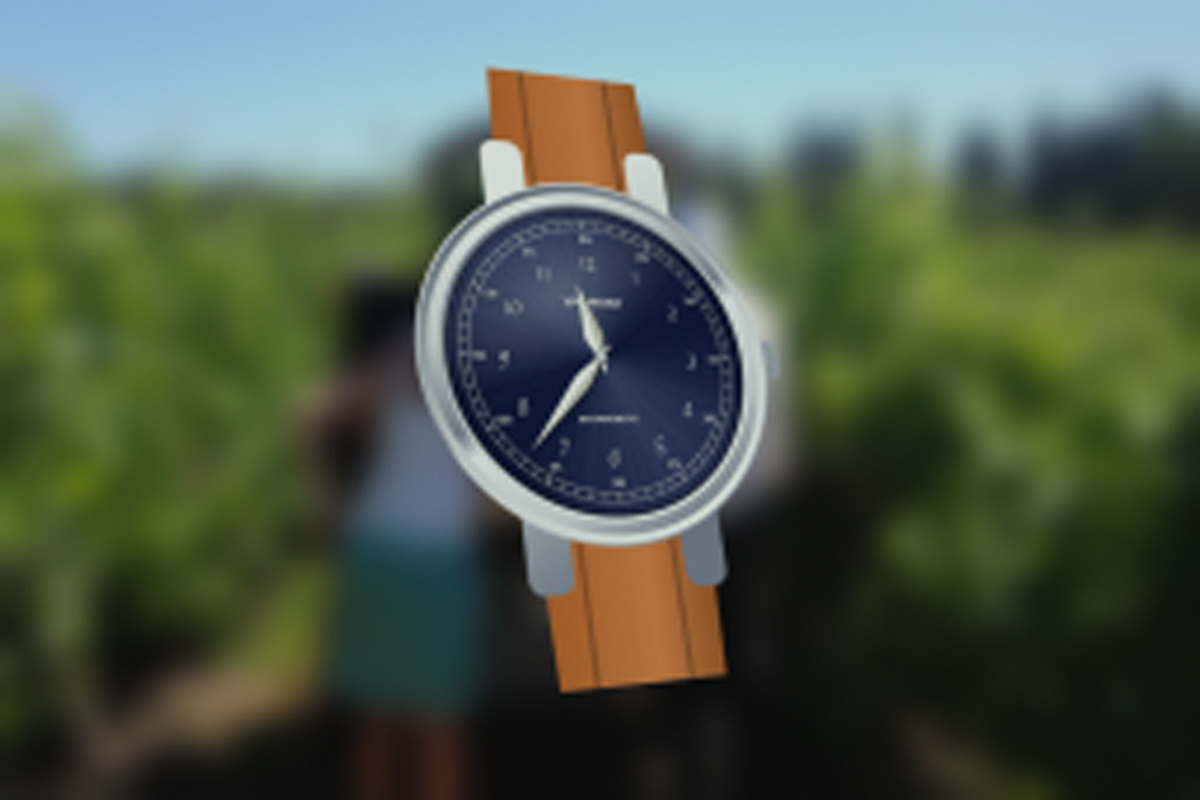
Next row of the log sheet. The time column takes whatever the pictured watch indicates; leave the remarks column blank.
11:37
